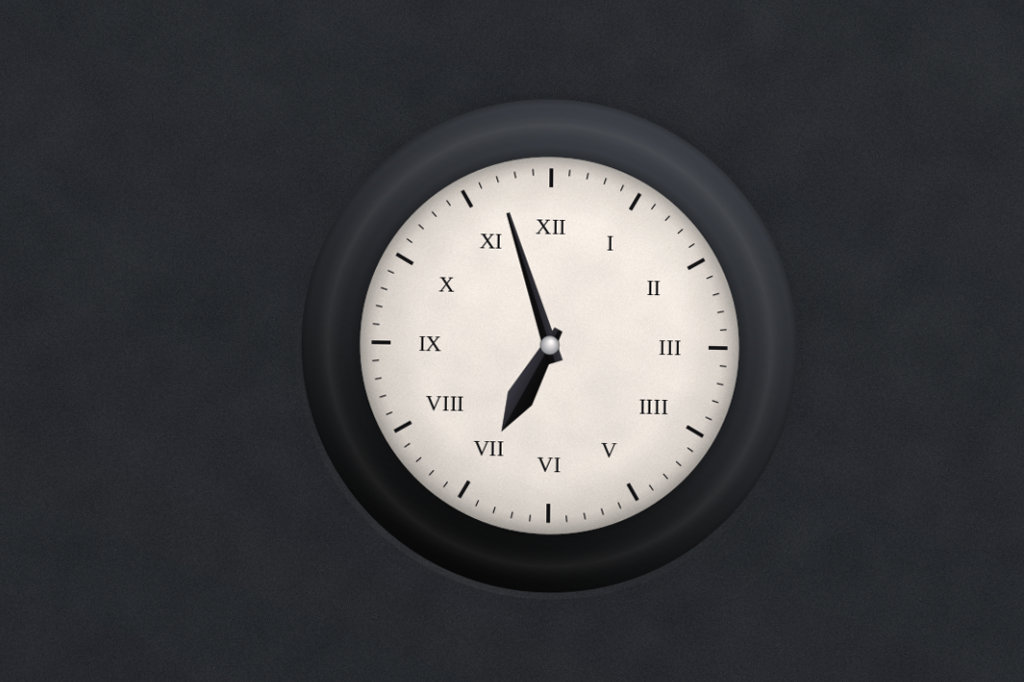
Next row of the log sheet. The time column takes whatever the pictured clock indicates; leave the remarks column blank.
6:57
